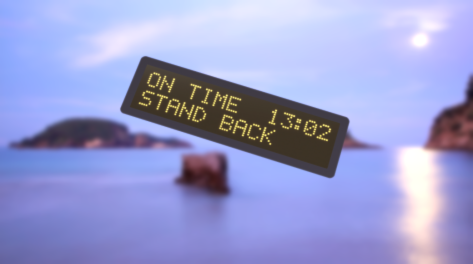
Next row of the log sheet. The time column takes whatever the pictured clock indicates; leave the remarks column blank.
13:02
